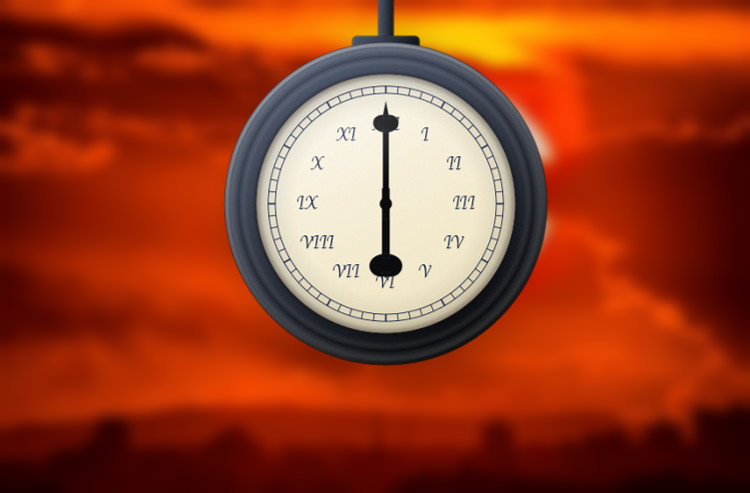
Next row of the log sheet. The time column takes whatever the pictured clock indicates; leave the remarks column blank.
6:00
